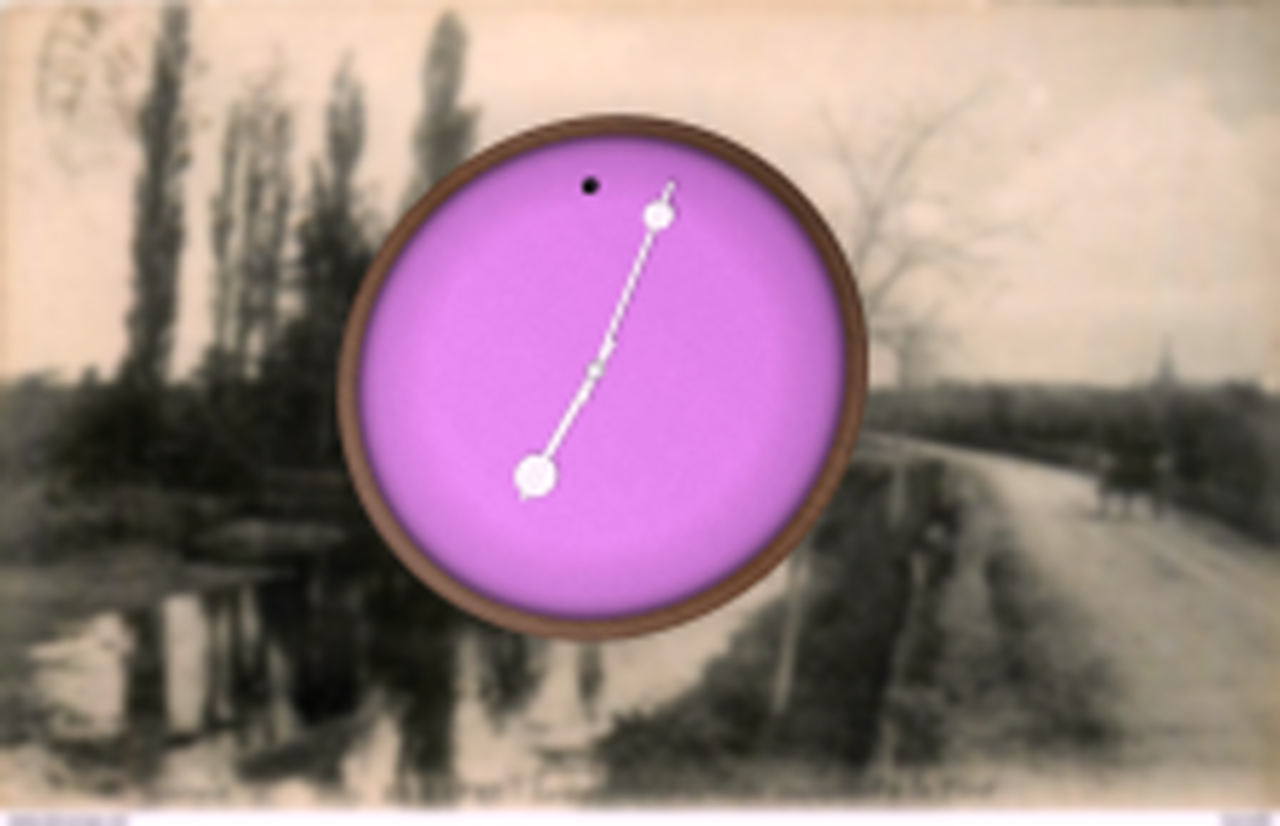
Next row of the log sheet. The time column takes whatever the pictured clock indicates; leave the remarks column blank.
7:04
